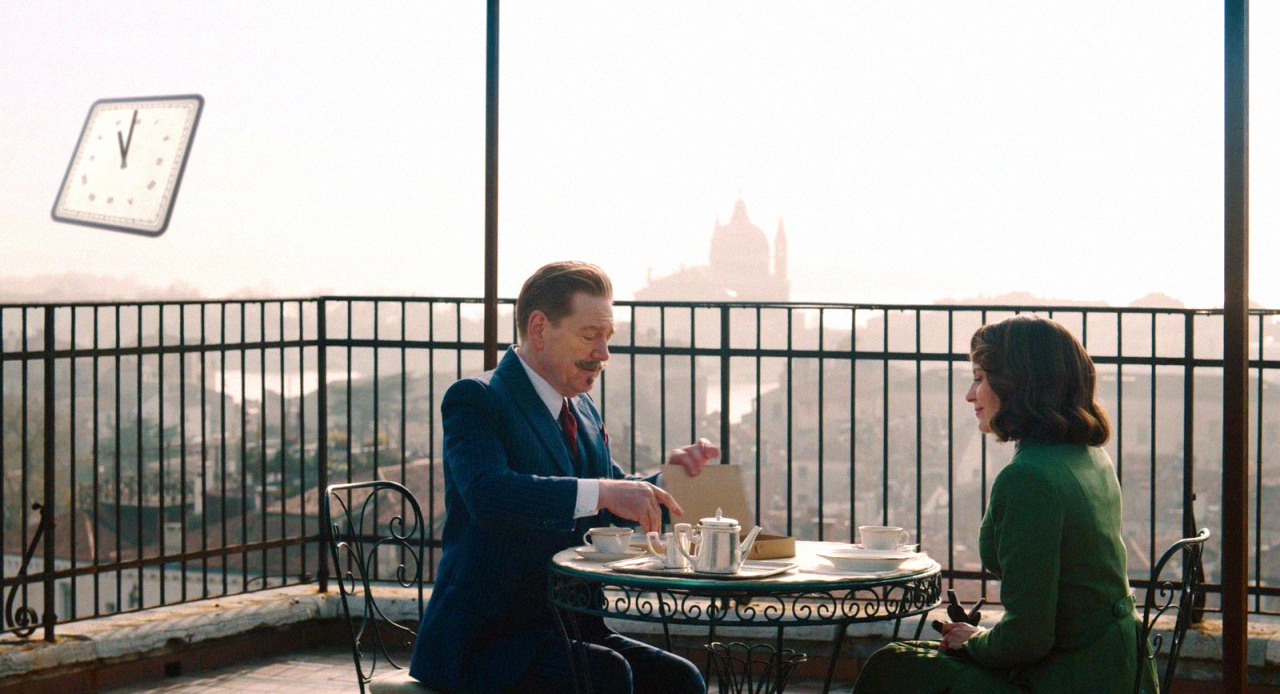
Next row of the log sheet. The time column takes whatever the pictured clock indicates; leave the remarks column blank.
10:59
